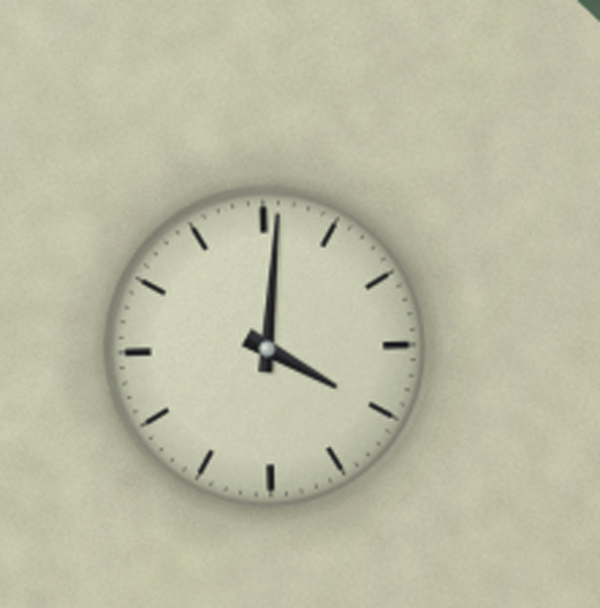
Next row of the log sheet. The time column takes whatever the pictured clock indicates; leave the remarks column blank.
4:01
